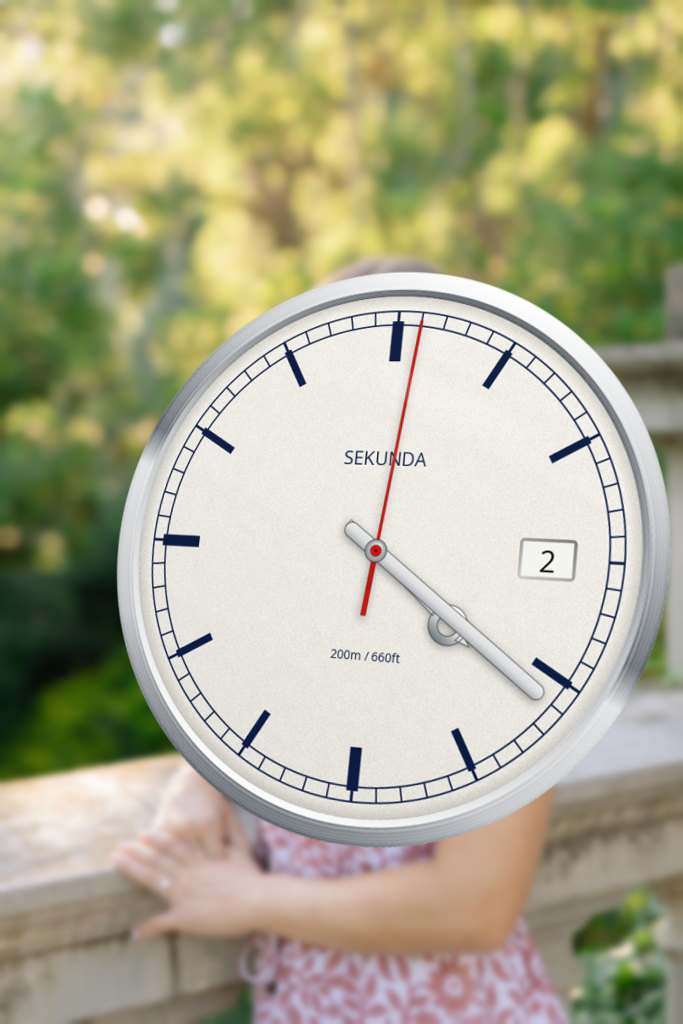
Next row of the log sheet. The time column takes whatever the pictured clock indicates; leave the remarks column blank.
4:21:01
